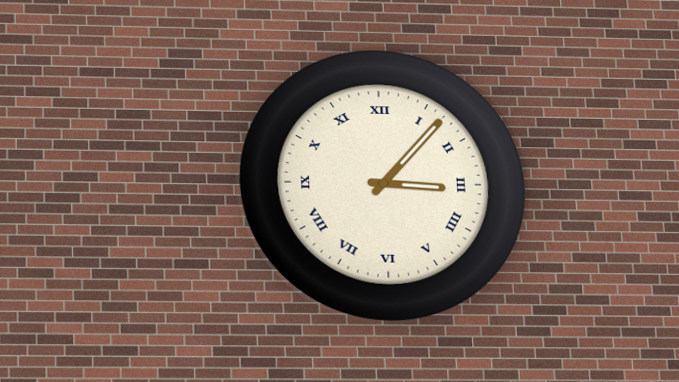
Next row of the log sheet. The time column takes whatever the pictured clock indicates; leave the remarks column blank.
3:07
